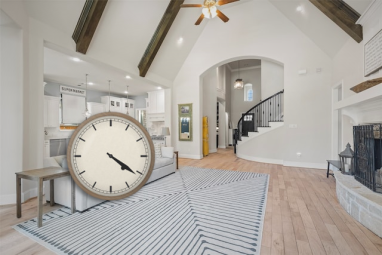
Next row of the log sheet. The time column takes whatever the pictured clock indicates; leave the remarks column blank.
4:21
